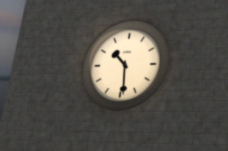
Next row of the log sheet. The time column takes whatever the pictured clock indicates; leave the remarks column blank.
10:29
